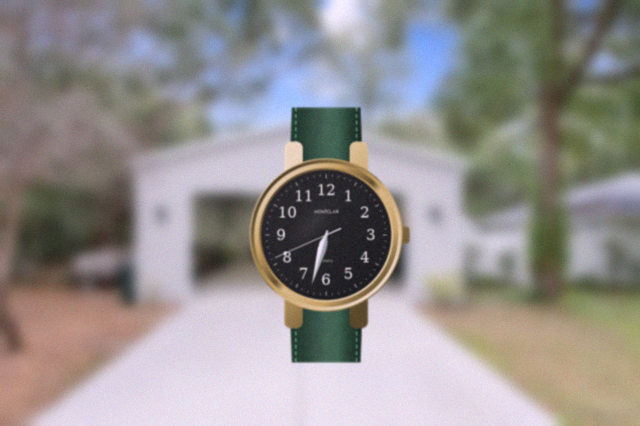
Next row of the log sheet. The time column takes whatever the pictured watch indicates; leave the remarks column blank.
6:32:41
